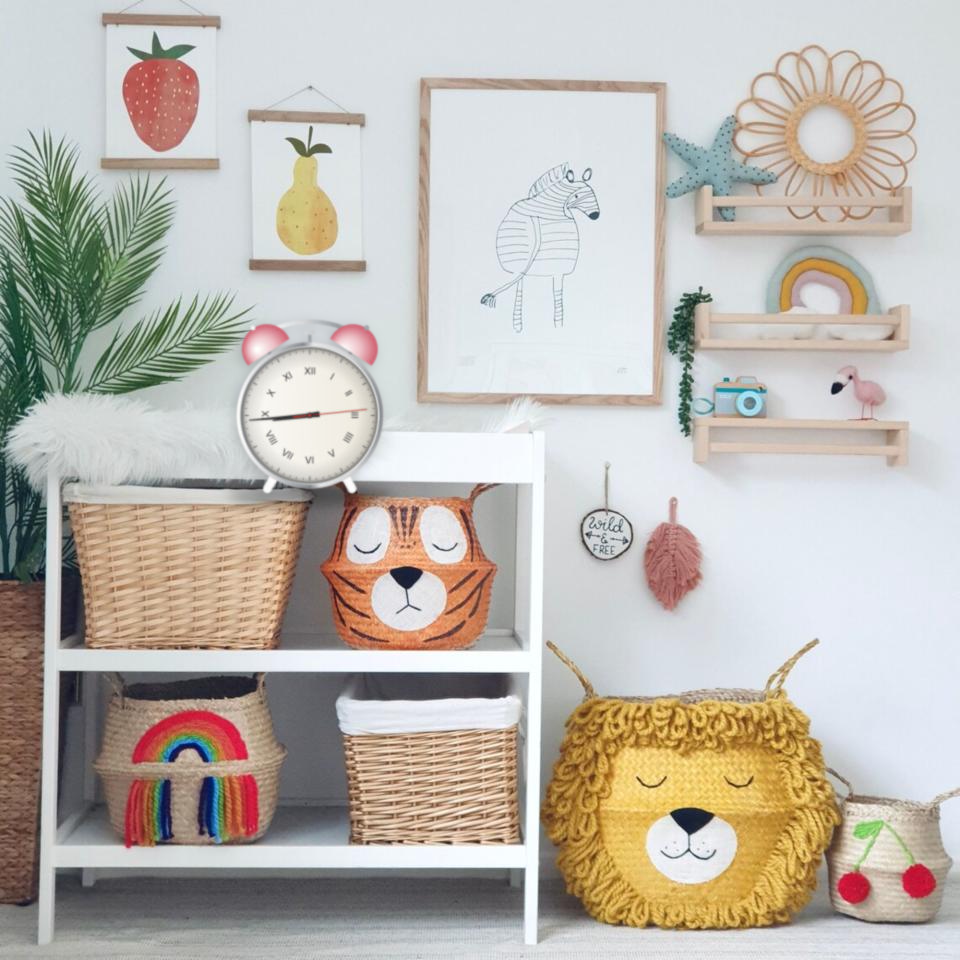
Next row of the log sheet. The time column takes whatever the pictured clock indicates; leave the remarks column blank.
8:44:14
